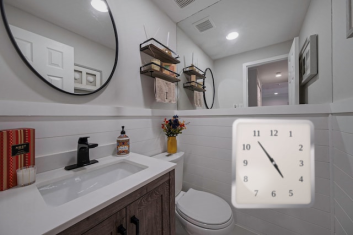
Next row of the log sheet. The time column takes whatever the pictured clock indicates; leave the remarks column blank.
4:54
